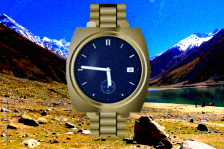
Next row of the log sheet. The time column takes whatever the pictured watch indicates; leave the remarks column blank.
5:46
